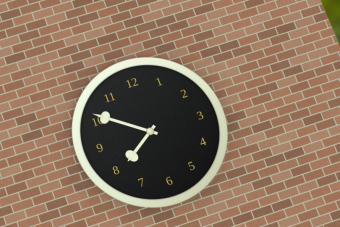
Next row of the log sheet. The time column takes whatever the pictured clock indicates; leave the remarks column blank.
7:51
